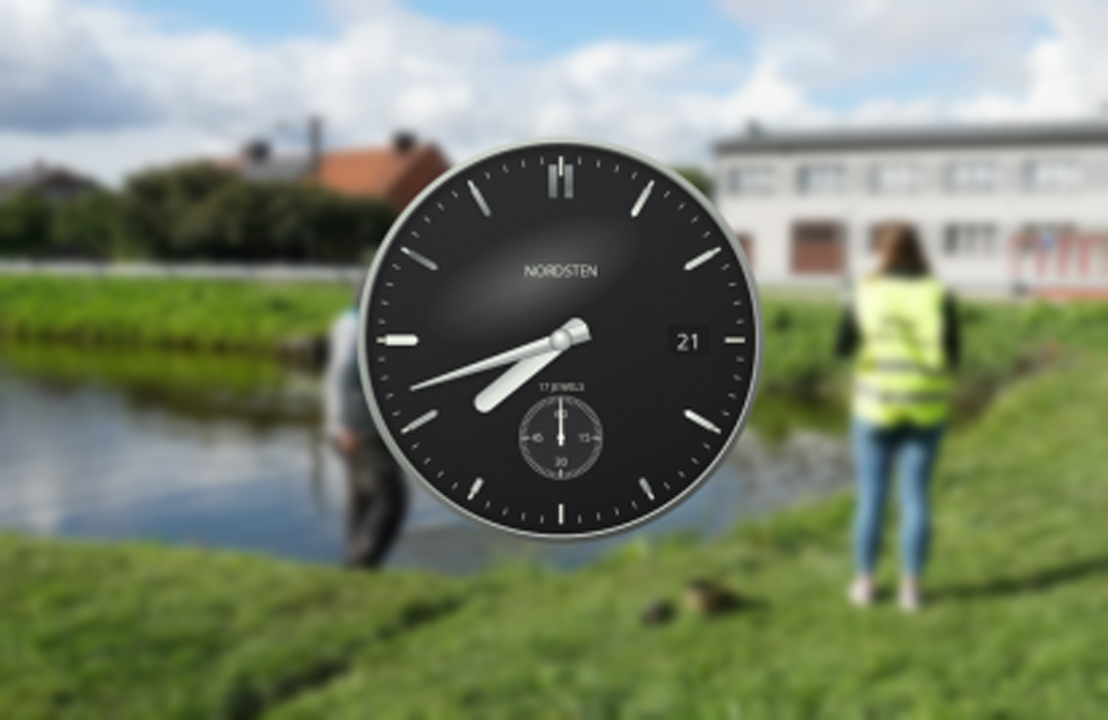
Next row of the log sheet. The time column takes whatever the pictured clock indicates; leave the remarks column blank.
7:42
